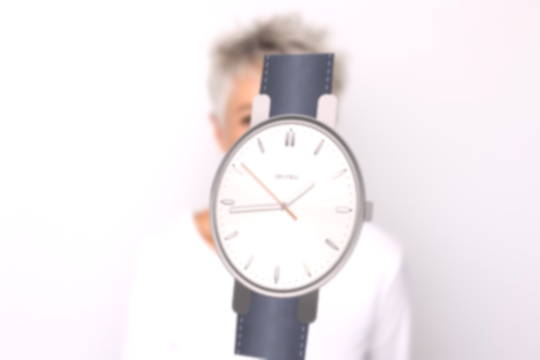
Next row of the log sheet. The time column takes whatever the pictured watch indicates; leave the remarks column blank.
1:43:51
